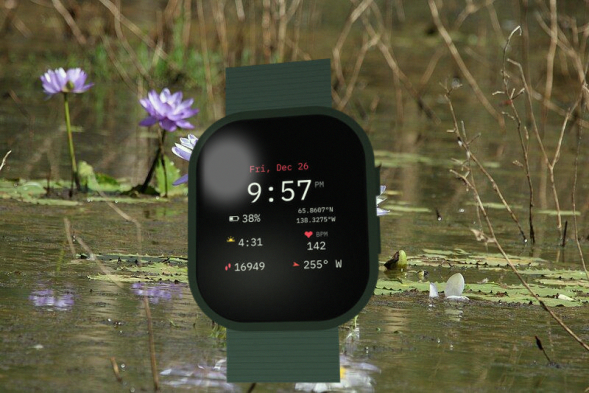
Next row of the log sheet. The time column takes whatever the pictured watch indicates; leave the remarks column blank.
9:57
